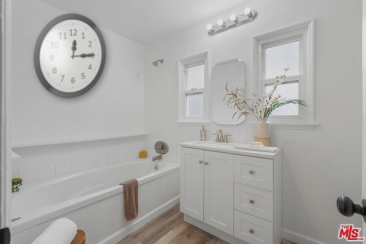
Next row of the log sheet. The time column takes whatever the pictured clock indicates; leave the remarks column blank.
12:15
